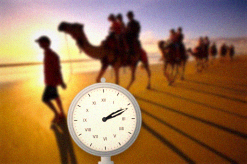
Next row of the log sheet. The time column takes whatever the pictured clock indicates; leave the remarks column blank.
2:11
